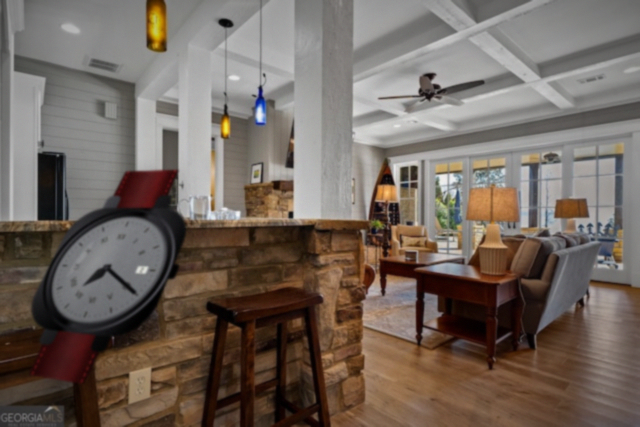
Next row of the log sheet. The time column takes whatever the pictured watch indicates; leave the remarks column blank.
7:20
